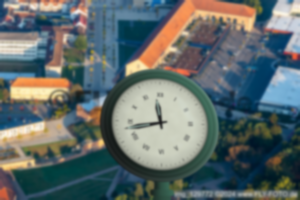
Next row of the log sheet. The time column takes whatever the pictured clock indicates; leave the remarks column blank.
11:43
